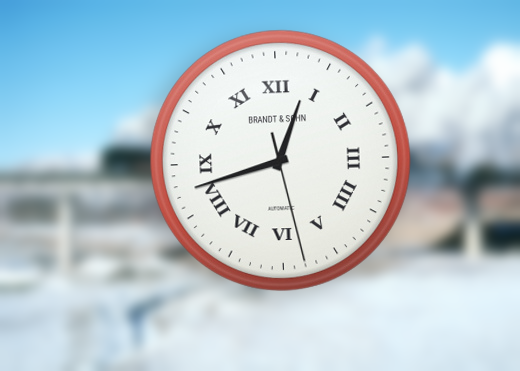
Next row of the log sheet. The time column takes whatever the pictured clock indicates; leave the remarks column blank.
12:42:28
